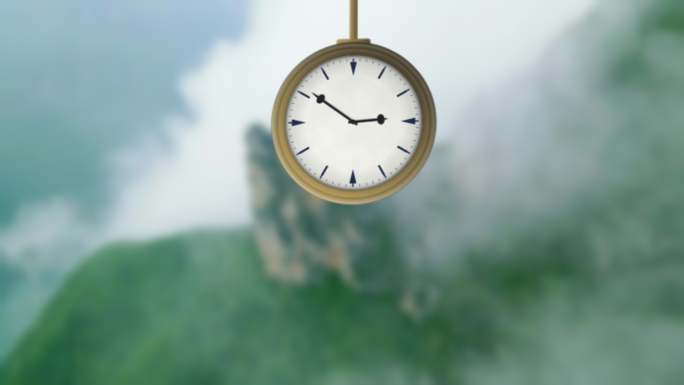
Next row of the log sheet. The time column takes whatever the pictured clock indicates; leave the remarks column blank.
2:51
